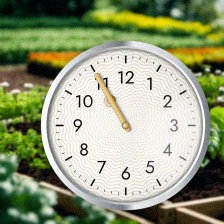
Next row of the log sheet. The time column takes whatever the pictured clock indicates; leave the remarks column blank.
10:55
